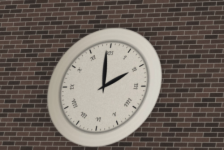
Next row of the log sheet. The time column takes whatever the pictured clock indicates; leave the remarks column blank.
1:59
